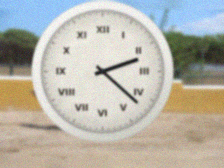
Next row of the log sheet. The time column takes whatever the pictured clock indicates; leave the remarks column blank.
2:22
